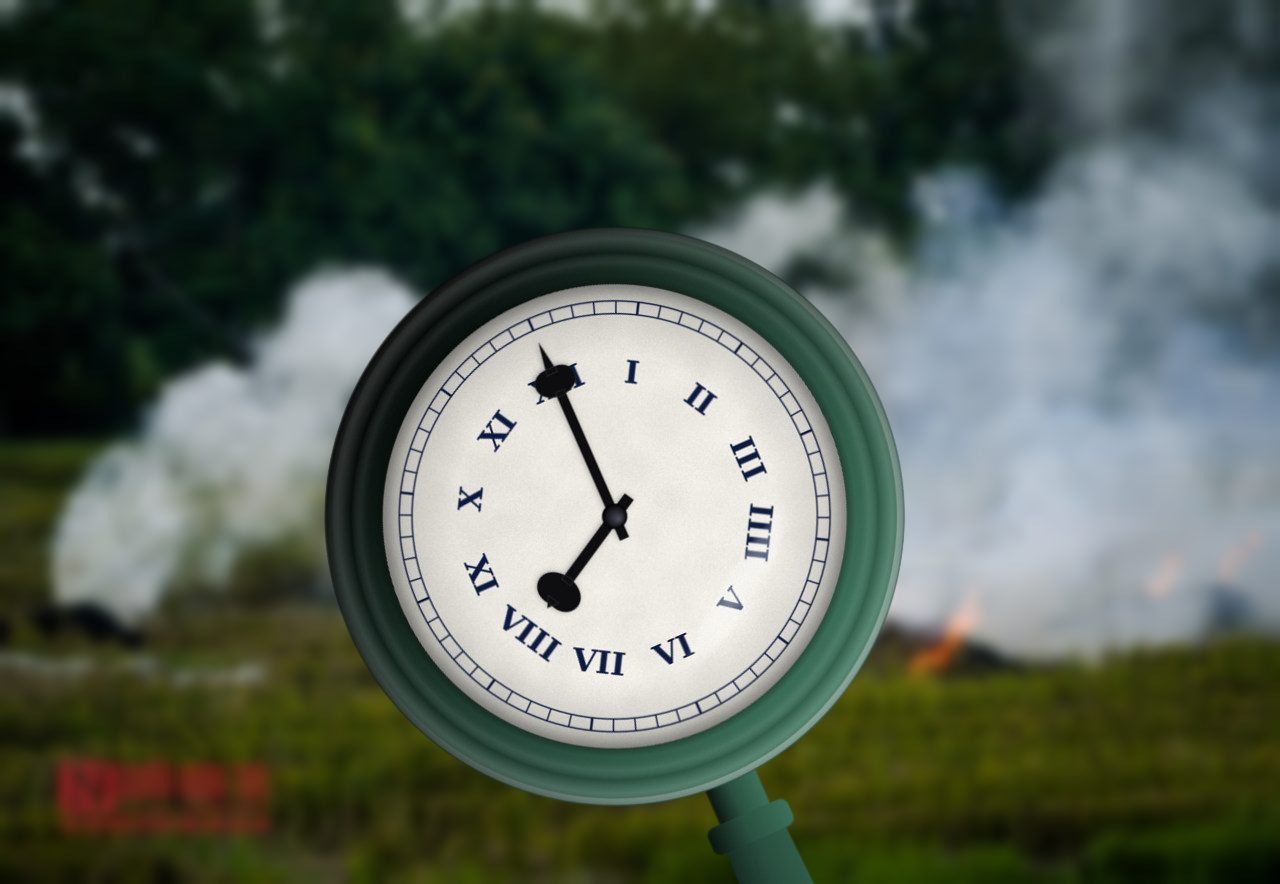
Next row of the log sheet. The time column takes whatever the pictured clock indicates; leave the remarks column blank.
8:00
